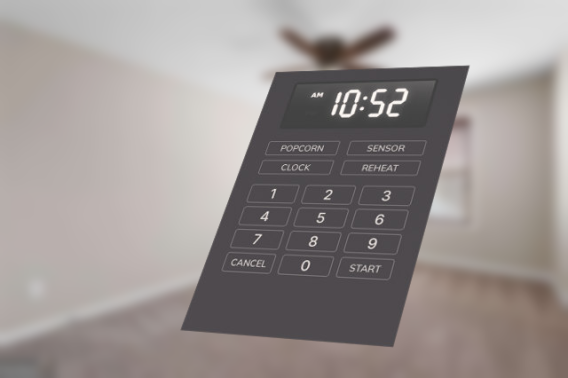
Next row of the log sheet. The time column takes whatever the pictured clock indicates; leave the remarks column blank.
10:52
